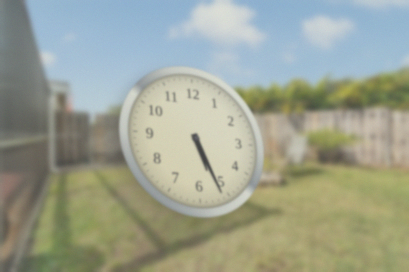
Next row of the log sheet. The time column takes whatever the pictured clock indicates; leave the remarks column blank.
5:26
